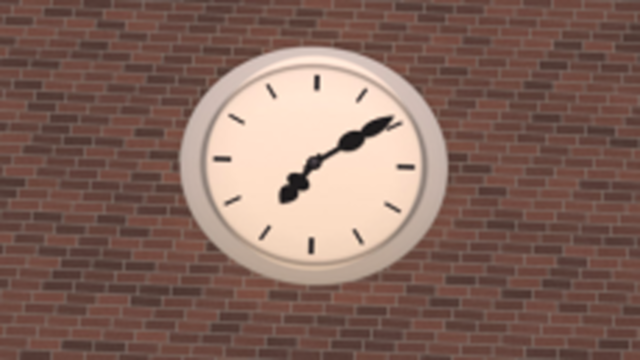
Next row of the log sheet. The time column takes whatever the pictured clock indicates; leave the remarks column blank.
7:09
